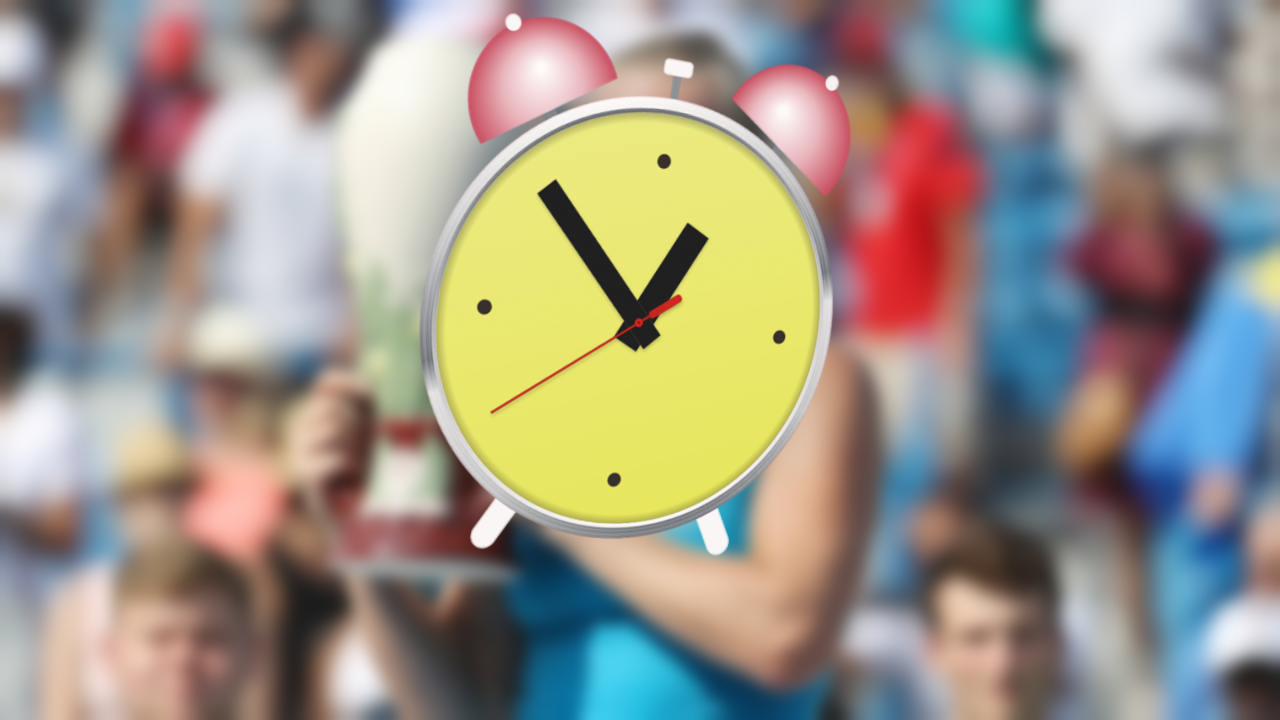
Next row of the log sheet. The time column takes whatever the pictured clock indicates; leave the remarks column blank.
12:52:39
